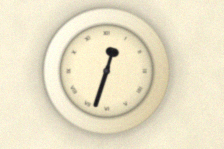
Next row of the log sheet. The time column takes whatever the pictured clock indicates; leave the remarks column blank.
12:33
